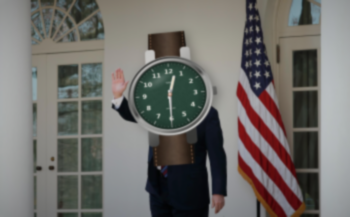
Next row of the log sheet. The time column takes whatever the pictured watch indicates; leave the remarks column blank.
12:30
